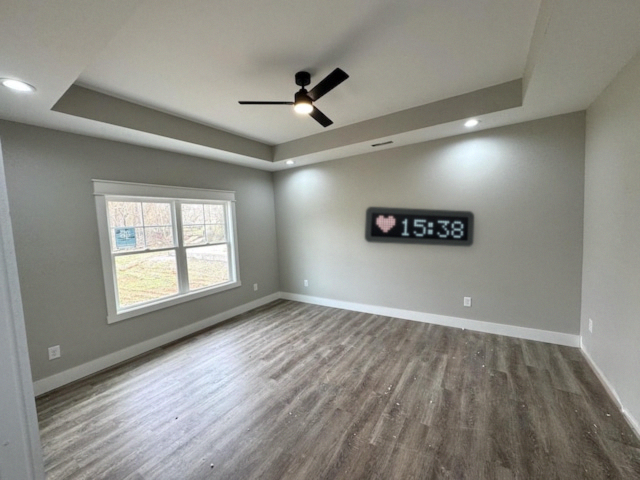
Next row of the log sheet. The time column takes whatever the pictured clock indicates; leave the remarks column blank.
15:38
